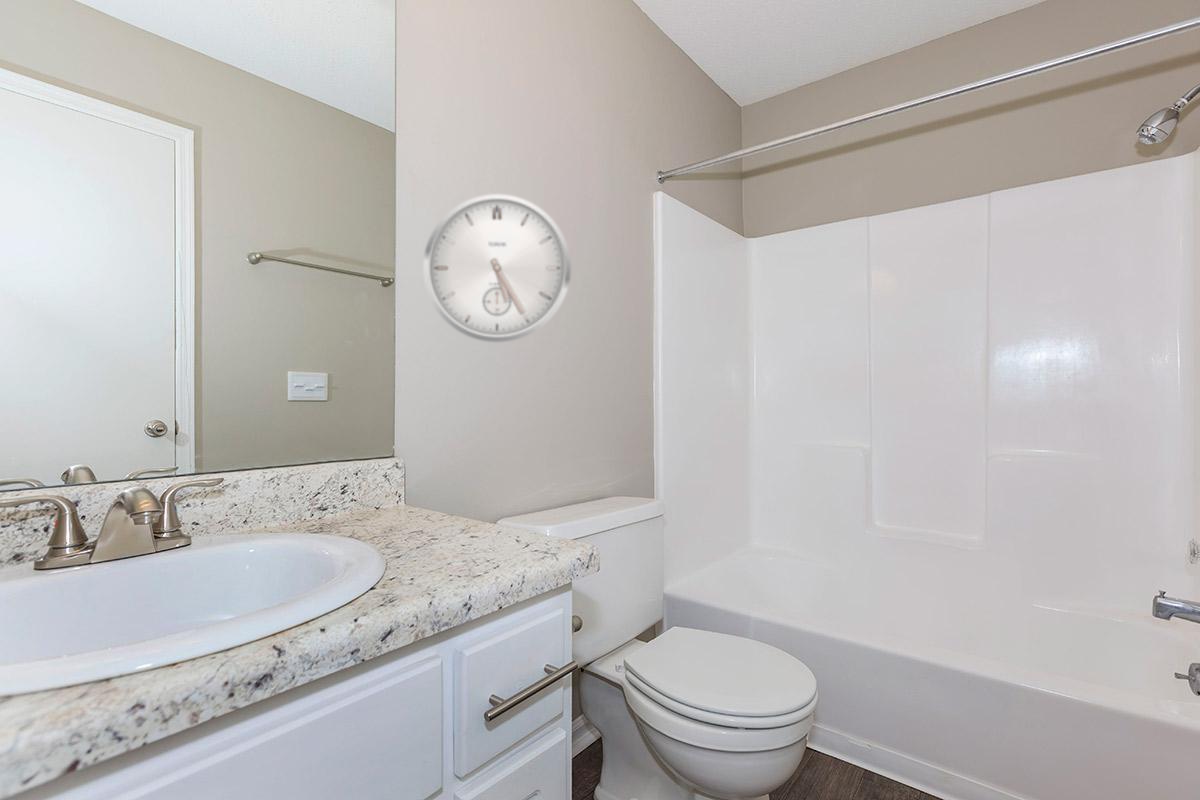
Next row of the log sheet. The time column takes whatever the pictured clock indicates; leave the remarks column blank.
5:25
